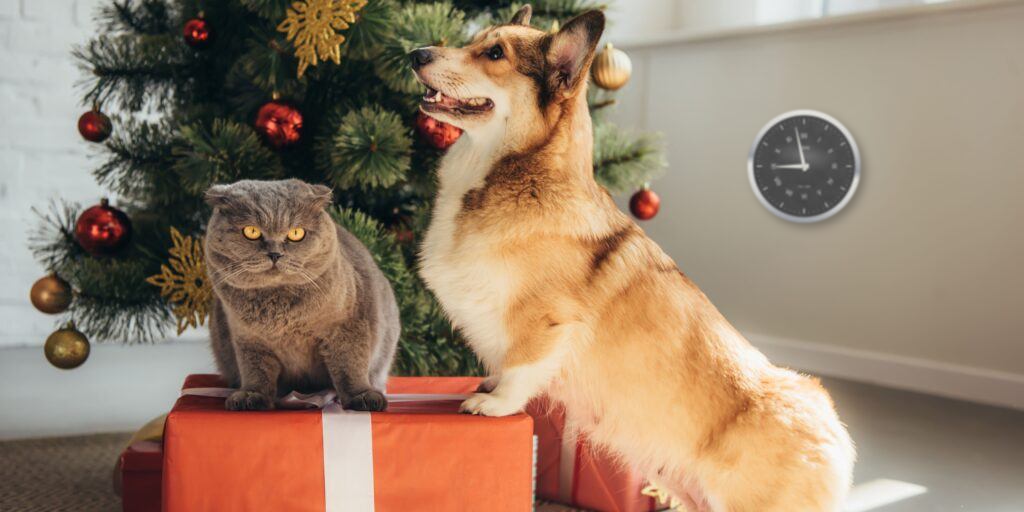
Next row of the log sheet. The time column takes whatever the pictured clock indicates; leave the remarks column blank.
8:58
